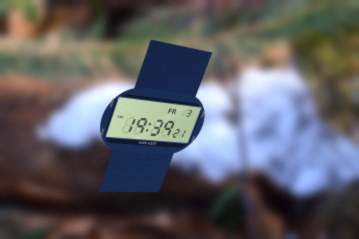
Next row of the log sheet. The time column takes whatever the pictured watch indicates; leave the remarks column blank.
19:39:21
